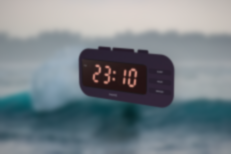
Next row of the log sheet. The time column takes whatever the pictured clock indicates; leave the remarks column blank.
23:10
